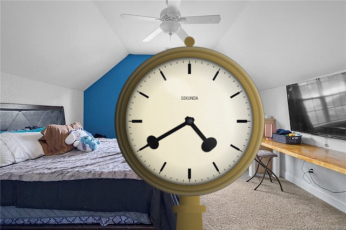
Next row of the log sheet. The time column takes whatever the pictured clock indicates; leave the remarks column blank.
4:40
